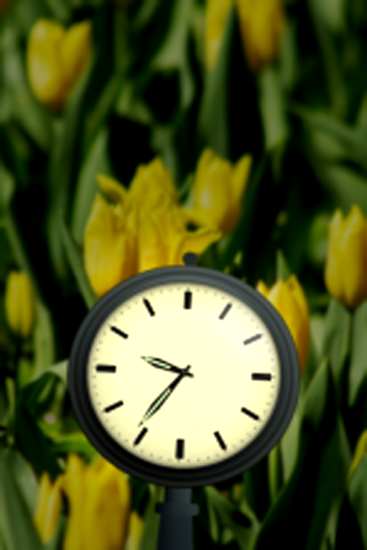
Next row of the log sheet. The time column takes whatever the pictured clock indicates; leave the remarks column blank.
9:36
